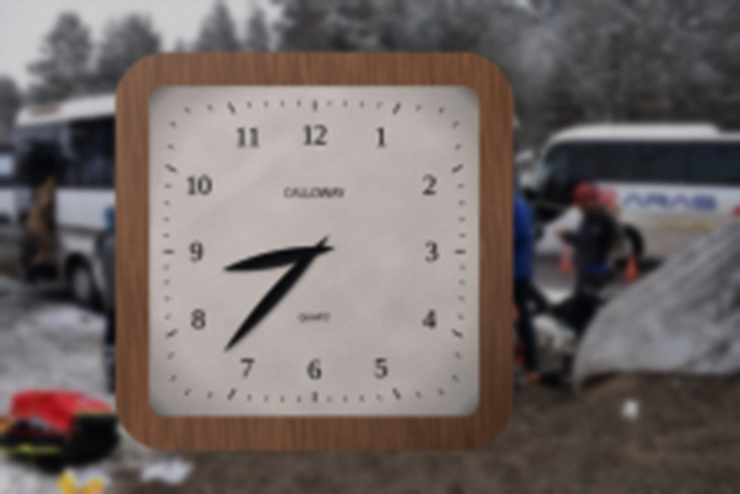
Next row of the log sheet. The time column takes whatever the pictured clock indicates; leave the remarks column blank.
8:37
